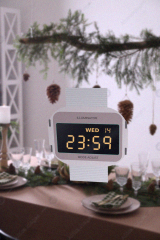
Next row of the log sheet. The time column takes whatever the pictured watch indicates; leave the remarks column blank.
23:59
